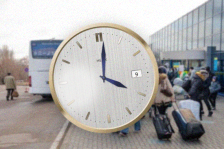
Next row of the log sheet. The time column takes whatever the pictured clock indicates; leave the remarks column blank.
4:01
